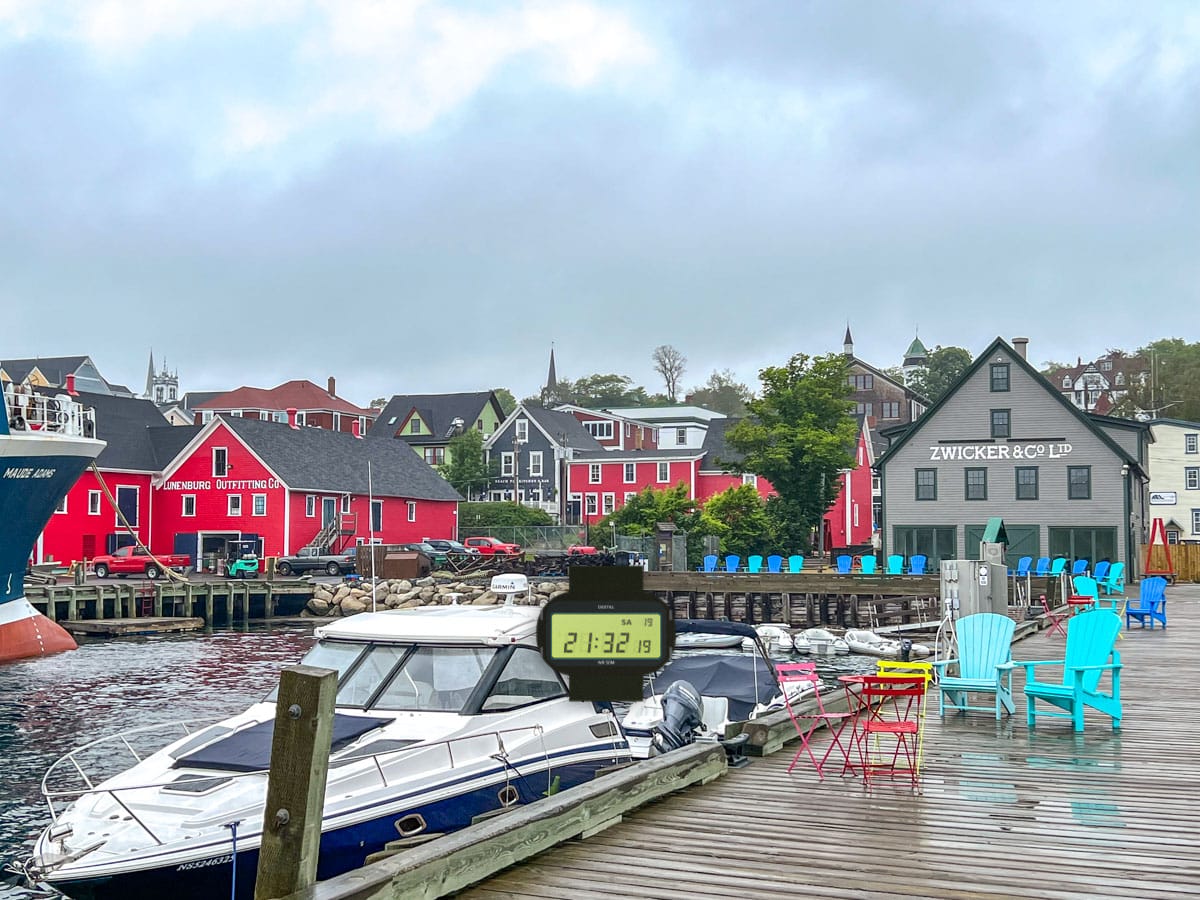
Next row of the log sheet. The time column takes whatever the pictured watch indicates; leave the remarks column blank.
21:32:19
